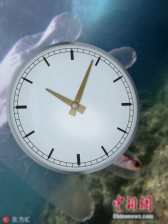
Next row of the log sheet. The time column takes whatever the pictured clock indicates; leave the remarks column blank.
10:04
